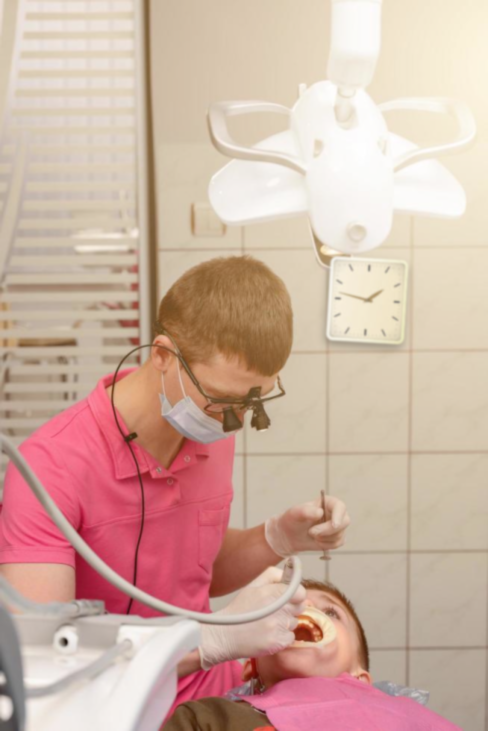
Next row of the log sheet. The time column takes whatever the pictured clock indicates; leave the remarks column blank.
1:47
